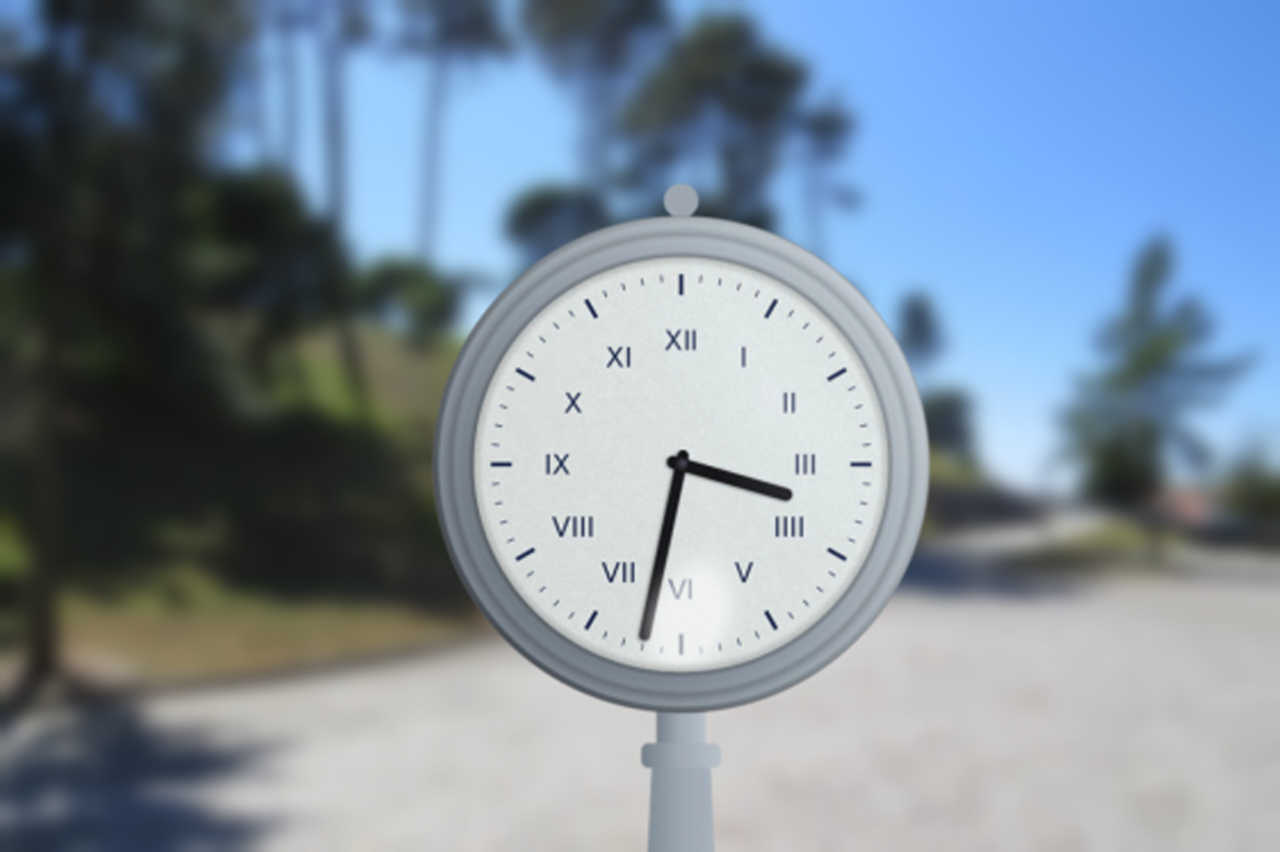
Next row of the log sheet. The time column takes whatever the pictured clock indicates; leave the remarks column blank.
3:32
